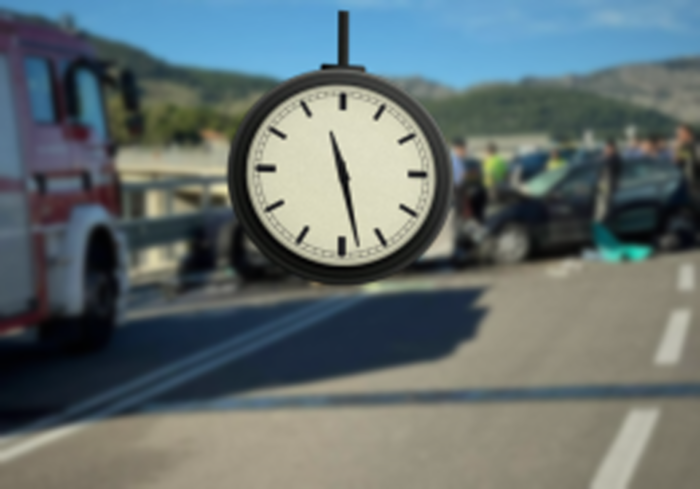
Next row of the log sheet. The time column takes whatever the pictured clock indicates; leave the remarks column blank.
11:28
